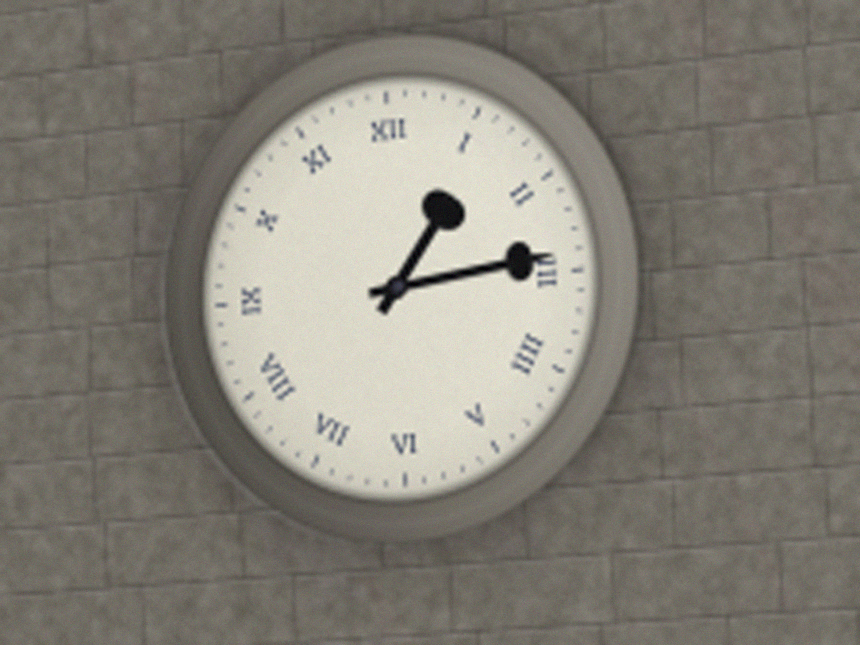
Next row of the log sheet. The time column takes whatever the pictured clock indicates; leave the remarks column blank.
1:14
